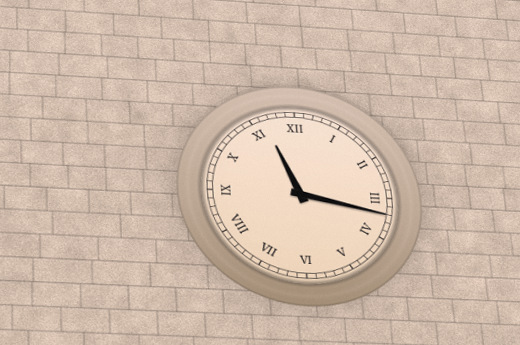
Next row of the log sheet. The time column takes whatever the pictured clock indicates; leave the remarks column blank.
11:17
